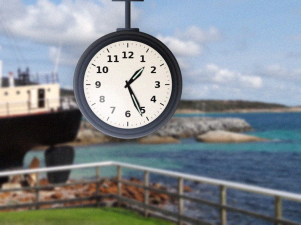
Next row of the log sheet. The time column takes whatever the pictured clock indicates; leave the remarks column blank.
1:26
